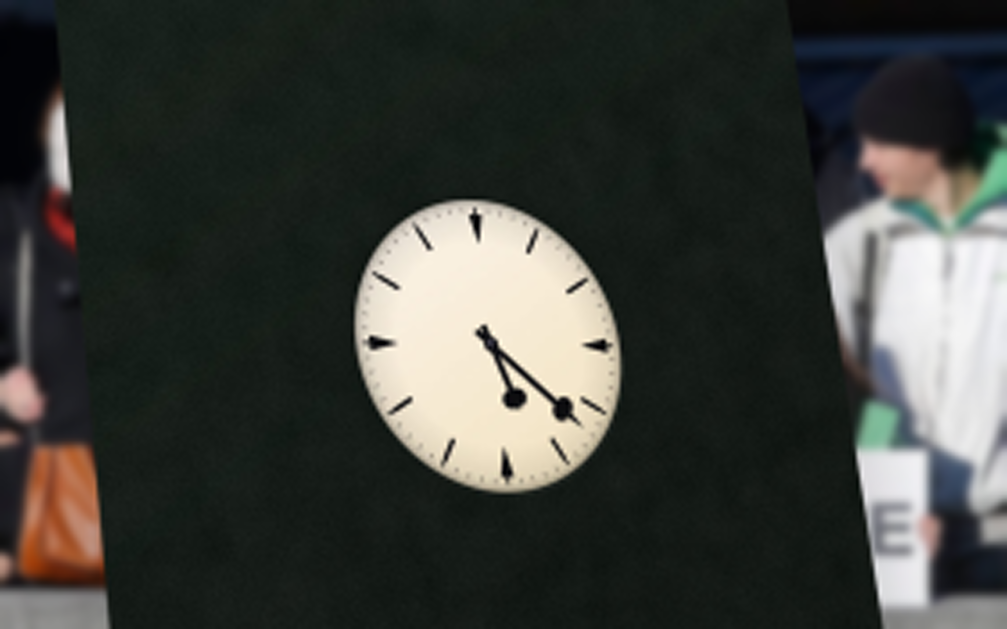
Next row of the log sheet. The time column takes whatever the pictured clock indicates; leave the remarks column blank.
5:22
